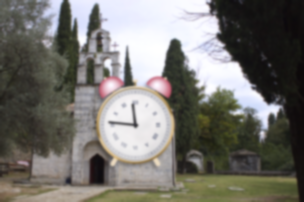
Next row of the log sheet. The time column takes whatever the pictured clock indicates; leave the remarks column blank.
11:46
